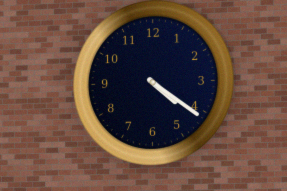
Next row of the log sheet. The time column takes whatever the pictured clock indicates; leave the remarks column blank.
4:21
